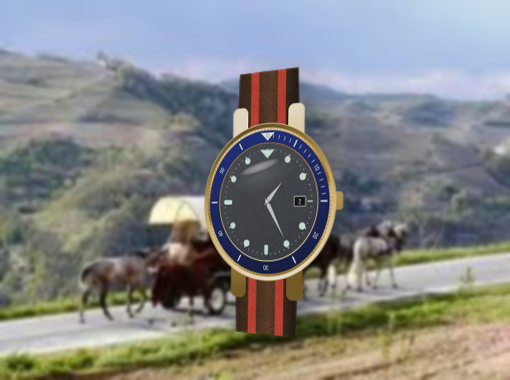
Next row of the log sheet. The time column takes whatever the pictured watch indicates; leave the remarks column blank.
1:25
